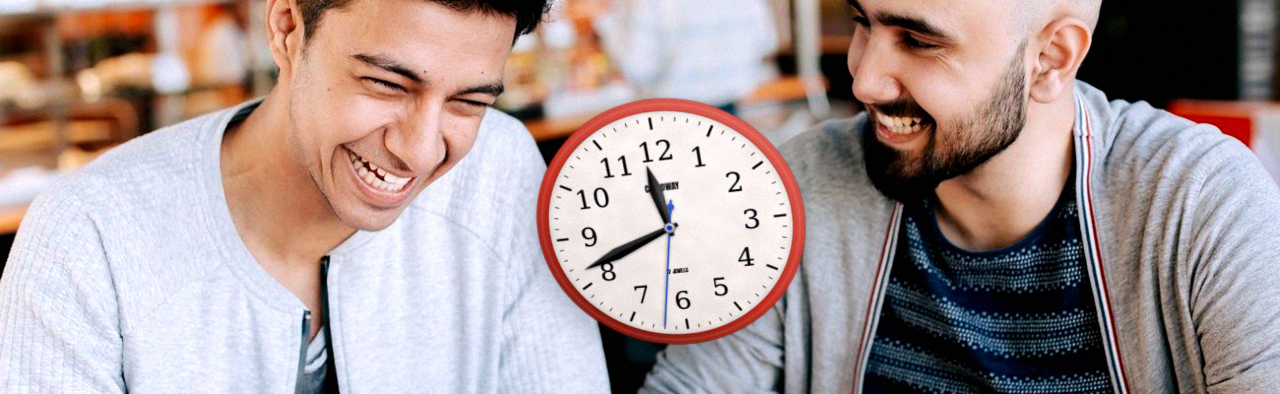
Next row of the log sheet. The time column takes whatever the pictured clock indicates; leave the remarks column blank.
11:41:32
